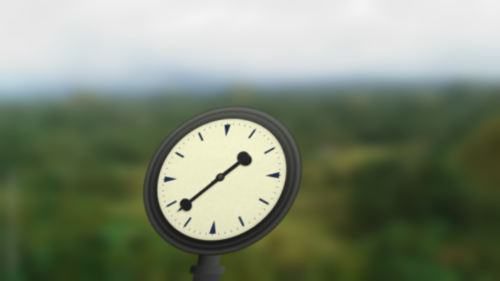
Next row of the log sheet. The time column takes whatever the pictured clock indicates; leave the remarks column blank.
1:38
